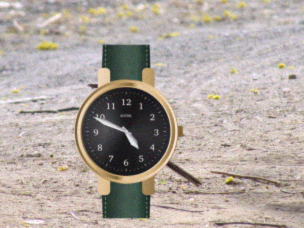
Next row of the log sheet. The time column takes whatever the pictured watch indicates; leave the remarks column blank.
4:49
